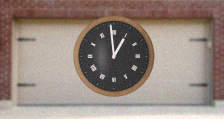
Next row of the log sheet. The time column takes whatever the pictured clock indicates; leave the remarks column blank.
12:59
